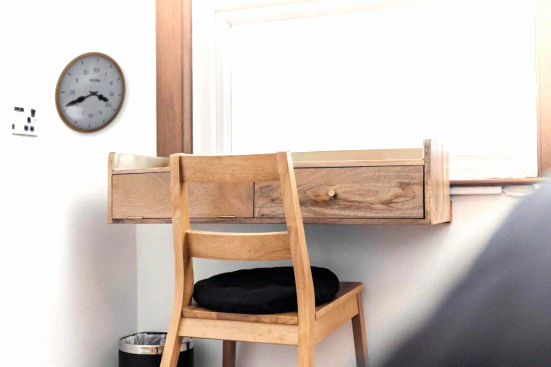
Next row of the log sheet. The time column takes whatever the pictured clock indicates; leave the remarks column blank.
3:41
